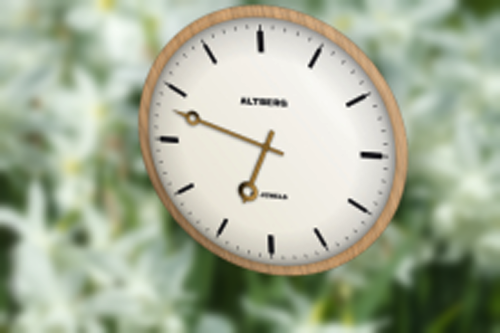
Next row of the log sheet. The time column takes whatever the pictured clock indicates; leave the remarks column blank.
6:48
